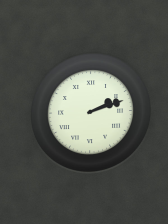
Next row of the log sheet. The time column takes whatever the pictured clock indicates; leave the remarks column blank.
2:12
